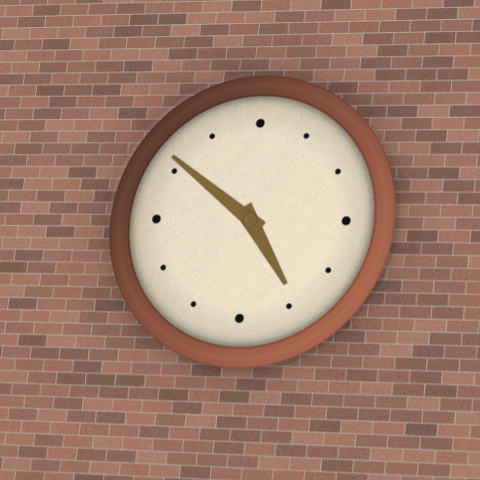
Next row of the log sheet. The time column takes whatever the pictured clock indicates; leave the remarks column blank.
4:51
